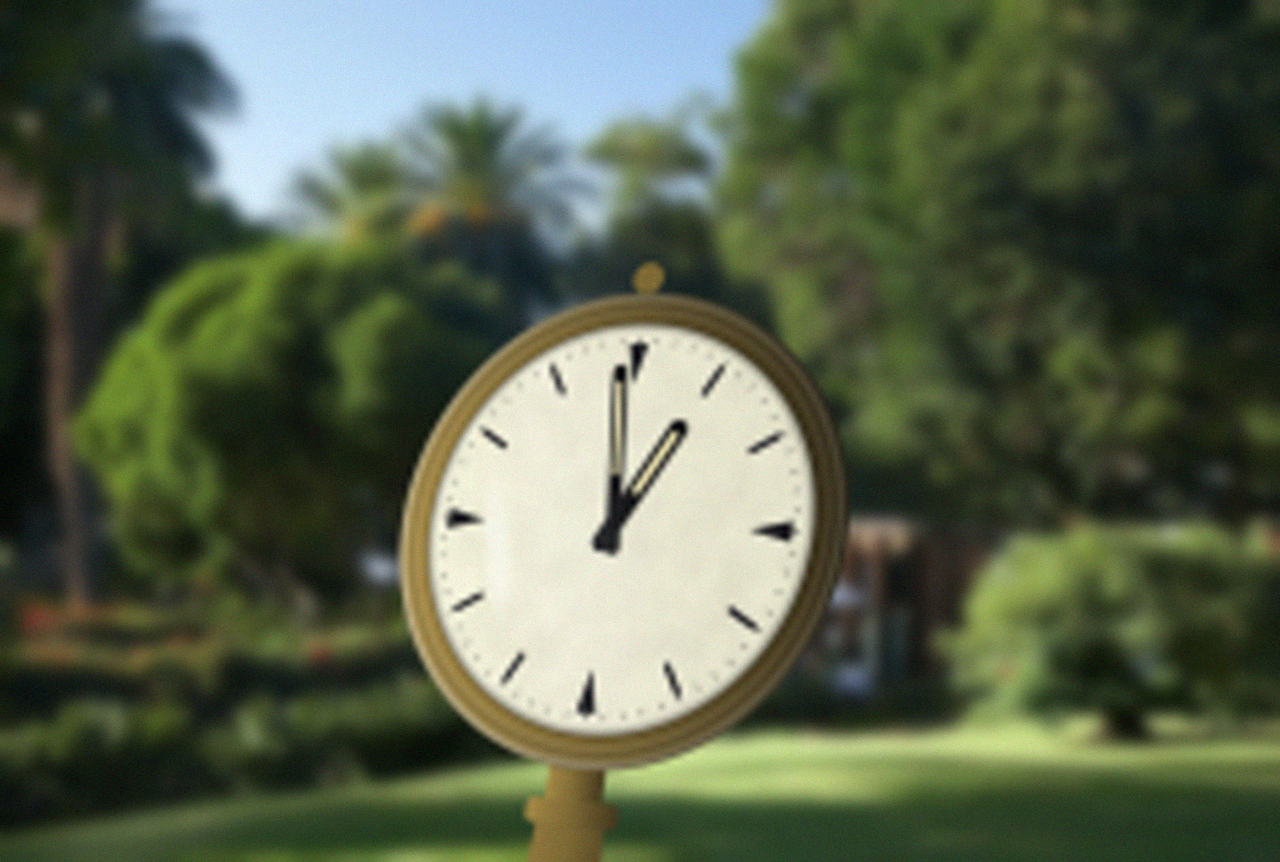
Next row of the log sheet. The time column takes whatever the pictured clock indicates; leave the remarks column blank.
12:59
